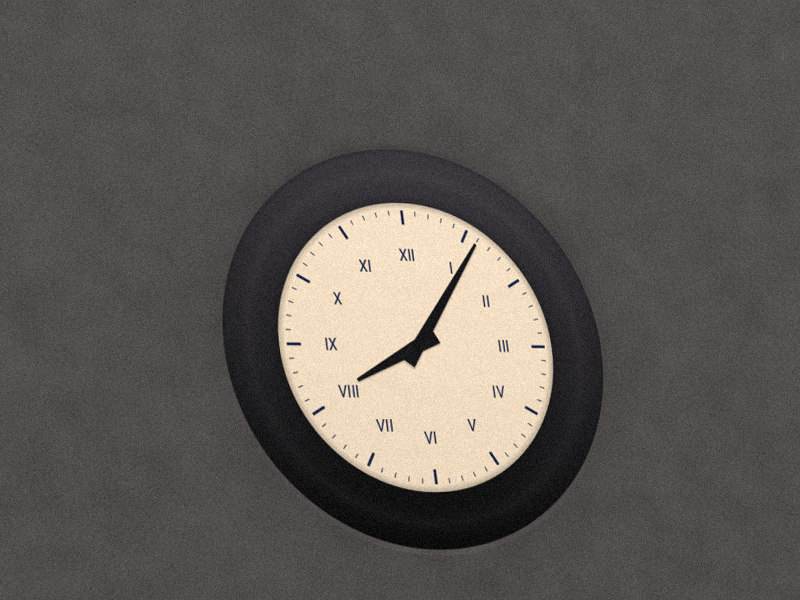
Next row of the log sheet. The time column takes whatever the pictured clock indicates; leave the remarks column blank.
8:06
